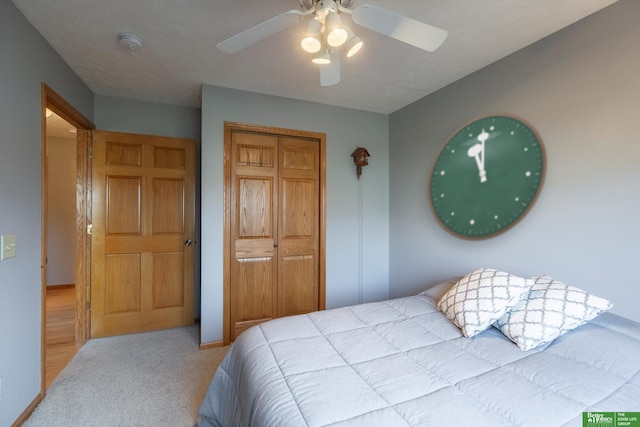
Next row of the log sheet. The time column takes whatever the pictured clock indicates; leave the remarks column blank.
10:58
